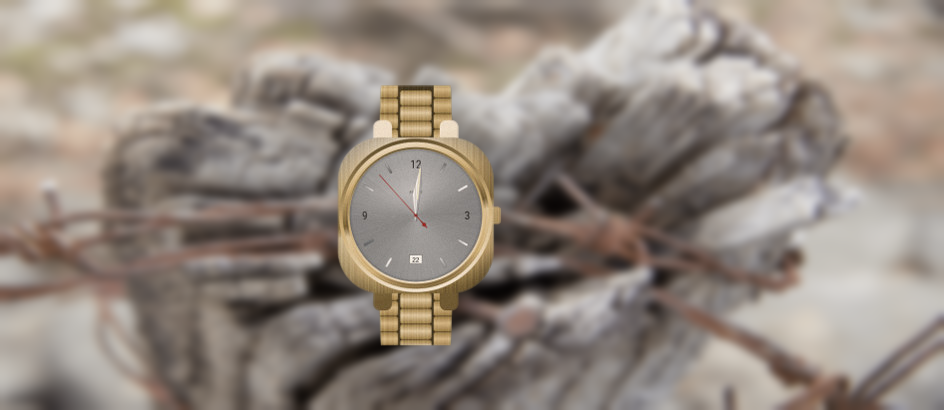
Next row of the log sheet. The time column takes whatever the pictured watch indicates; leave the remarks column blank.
12:00:53
